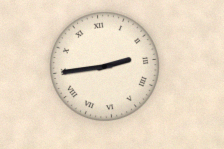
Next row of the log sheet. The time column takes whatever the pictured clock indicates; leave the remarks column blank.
2:45
